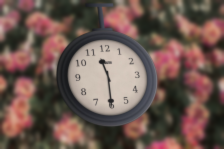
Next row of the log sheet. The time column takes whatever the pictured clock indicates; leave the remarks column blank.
11:30
